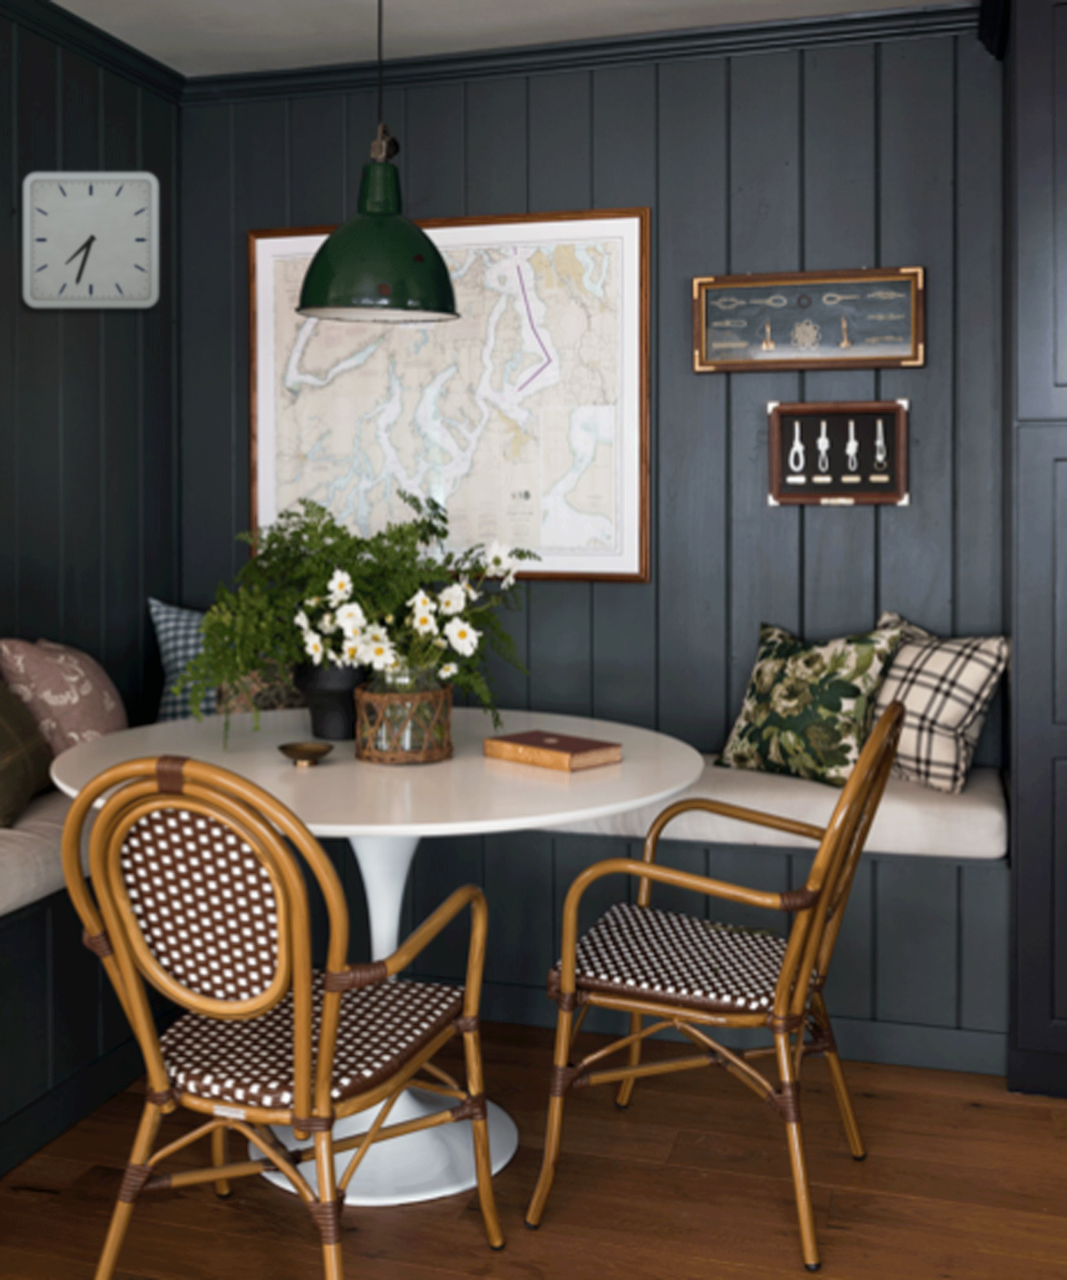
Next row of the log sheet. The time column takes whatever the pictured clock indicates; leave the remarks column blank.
7:33
